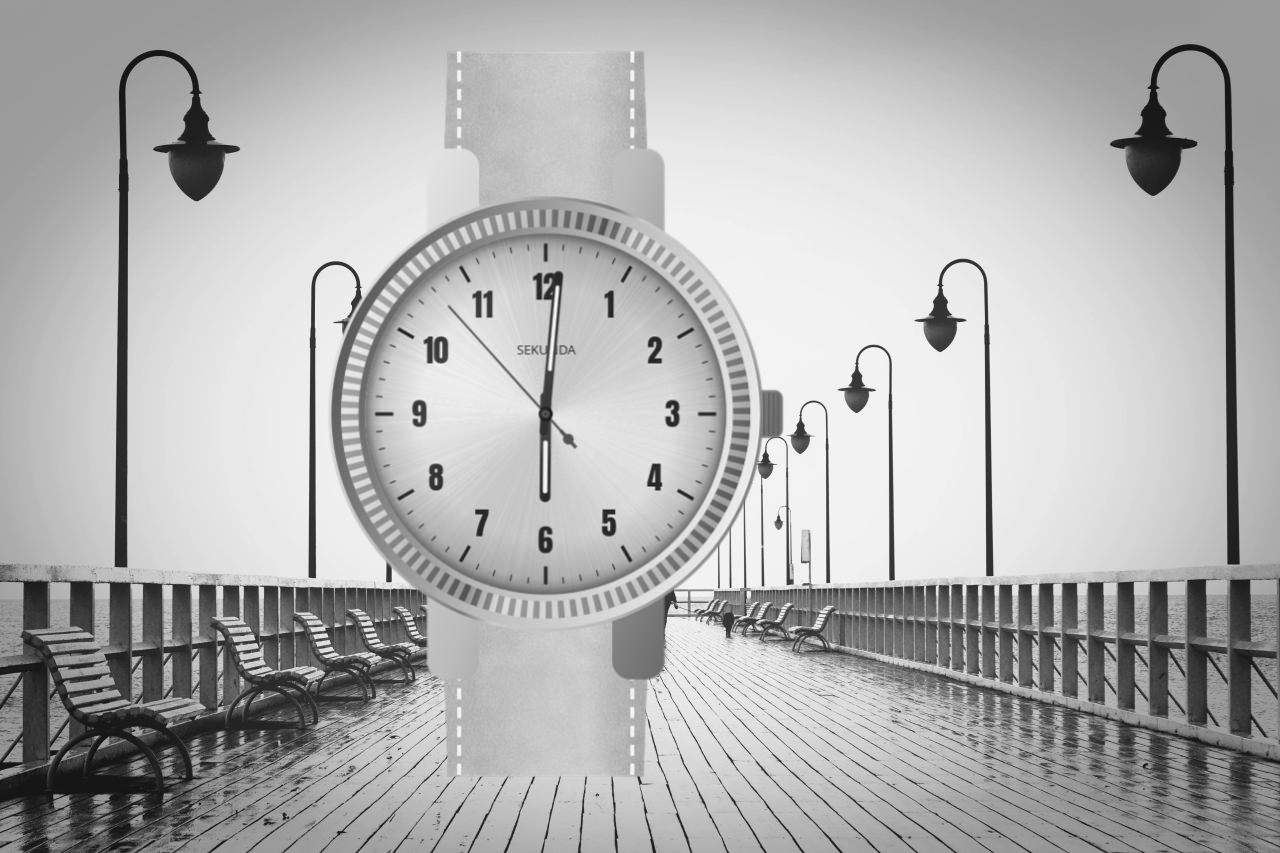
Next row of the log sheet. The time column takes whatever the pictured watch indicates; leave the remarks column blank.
6:00:53
